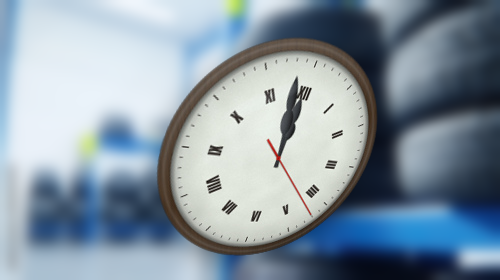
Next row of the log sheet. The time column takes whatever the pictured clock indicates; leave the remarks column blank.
11:58:22
